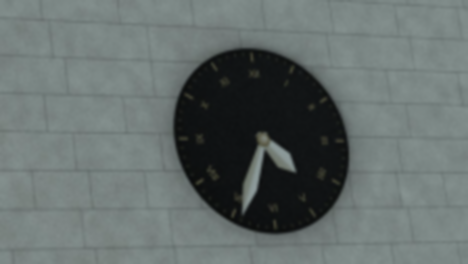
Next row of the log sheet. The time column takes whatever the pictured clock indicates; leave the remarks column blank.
4:34
